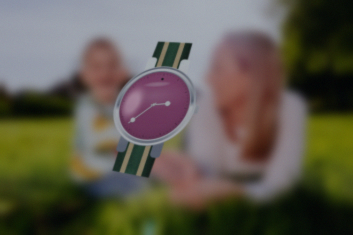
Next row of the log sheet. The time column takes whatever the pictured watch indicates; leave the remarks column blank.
2:37
